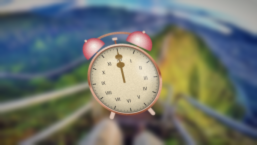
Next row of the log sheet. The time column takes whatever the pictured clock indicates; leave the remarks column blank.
12:00
